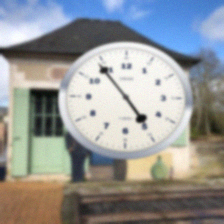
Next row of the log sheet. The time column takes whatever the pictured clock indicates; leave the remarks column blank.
4:54
